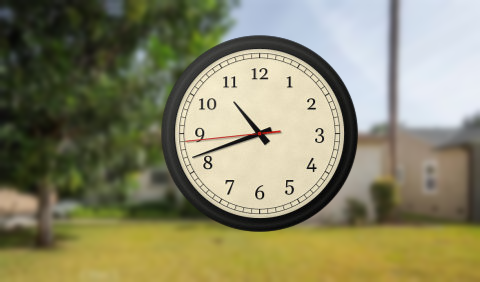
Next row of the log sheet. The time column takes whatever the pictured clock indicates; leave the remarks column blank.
10:41:44
